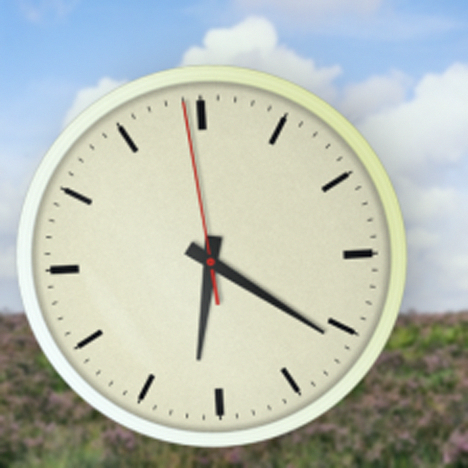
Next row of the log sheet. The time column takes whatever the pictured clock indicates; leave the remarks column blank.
6:20:59
